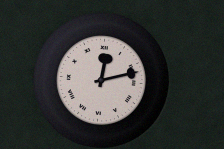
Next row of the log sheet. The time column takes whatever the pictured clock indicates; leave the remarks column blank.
12:12
